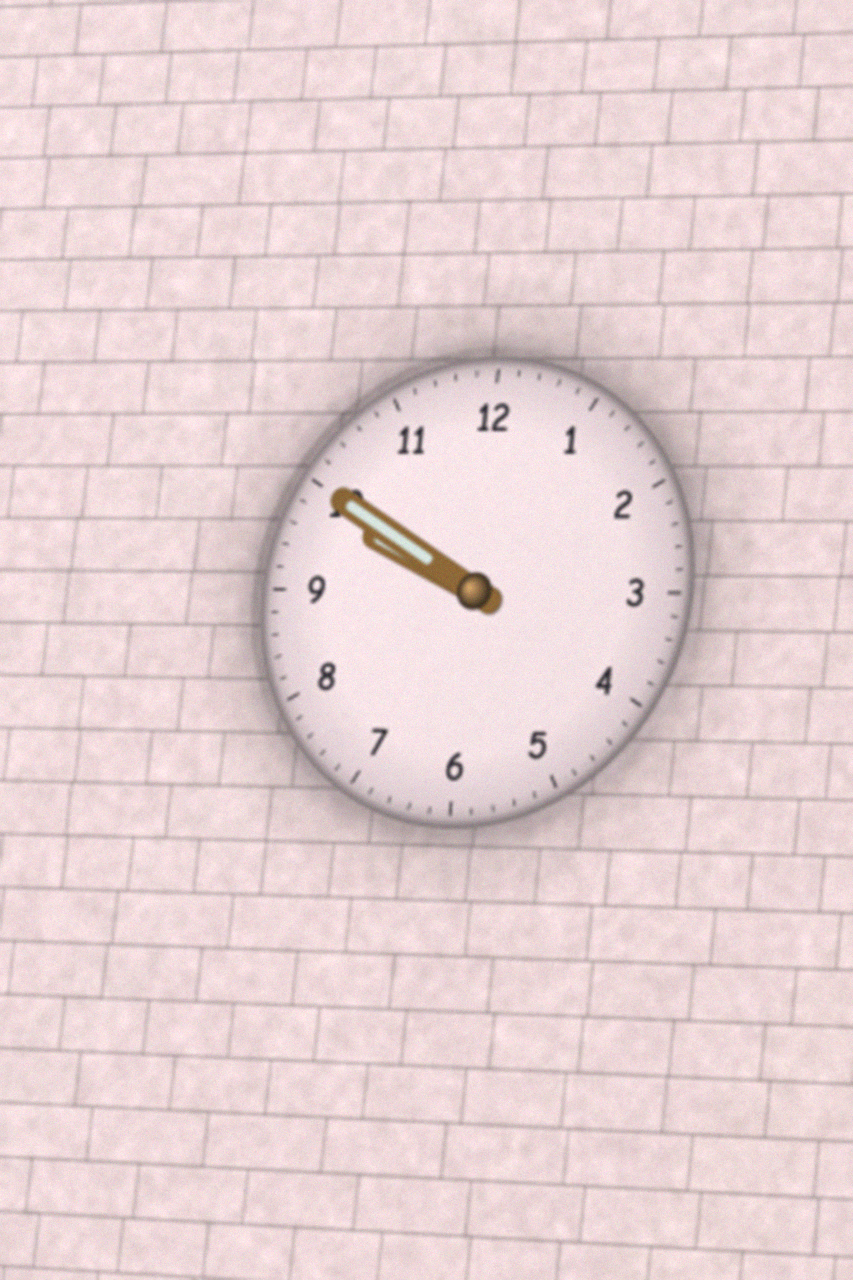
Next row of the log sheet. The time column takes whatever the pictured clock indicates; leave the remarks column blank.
9:50
